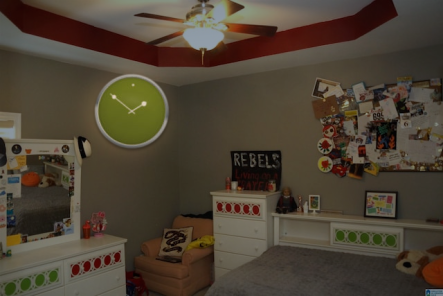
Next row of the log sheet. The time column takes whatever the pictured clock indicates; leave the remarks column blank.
1:51
